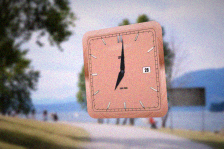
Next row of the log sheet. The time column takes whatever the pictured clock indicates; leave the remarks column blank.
7:01
